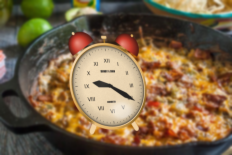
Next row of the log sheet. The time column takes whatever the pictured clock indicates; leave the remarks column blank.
9:20
